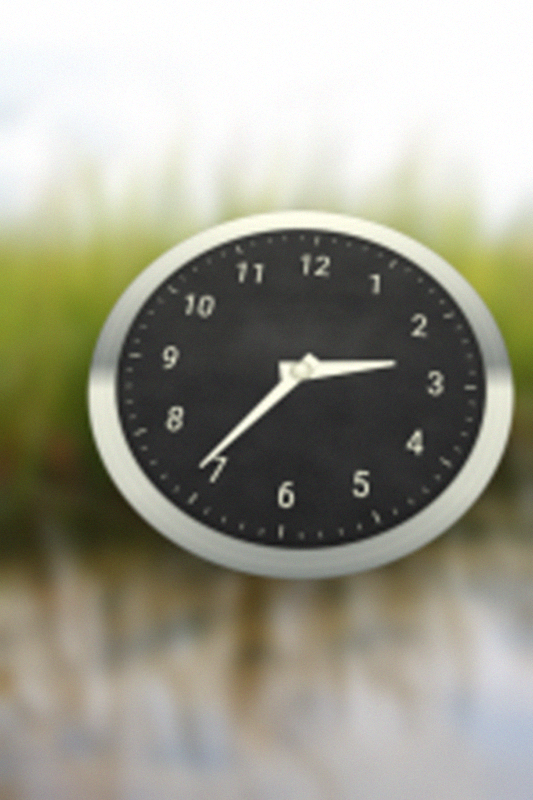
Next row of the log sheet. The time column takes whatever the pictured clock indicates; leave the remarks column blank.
2:36
